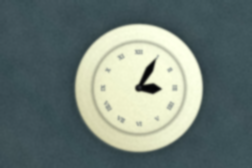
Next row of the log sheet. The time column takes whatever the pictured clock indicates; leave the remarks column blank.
3:05
